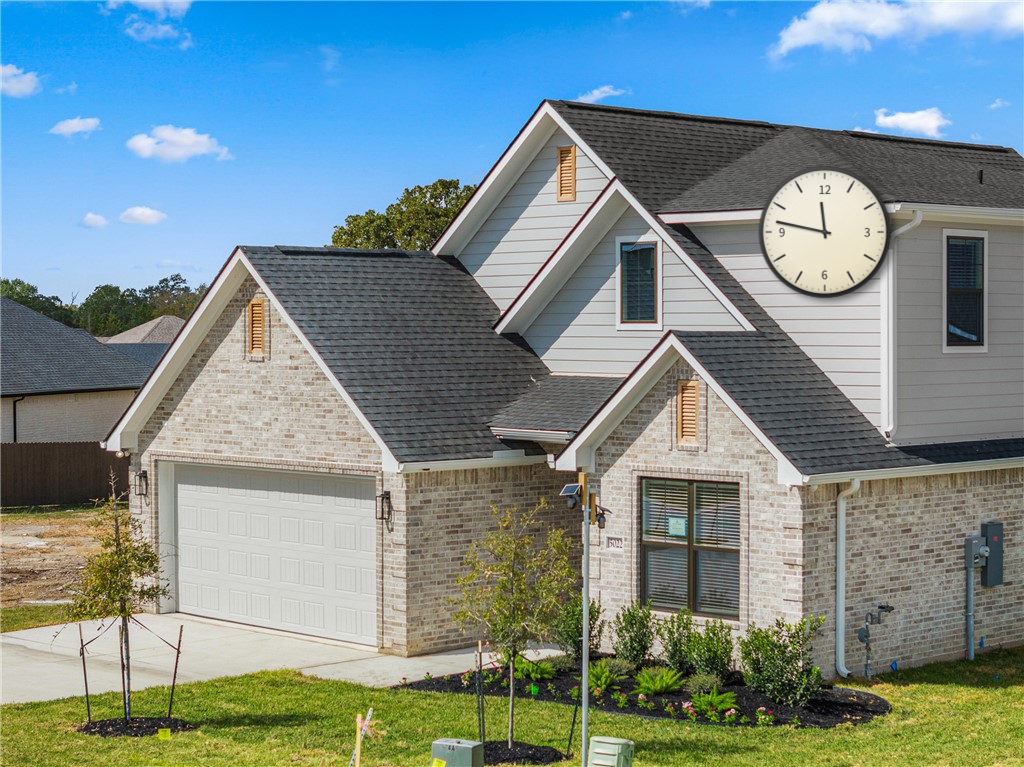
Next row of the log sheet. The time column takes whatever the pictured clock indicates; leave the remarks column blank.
11:47
